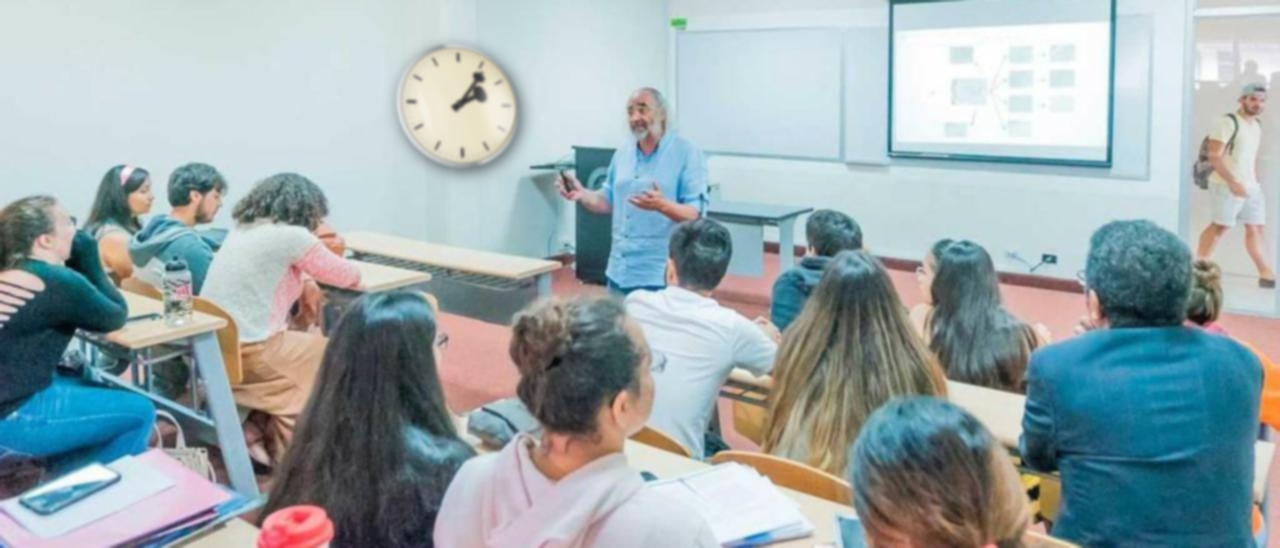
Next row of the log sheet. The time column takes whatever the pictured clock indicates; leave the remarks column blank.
2:06
